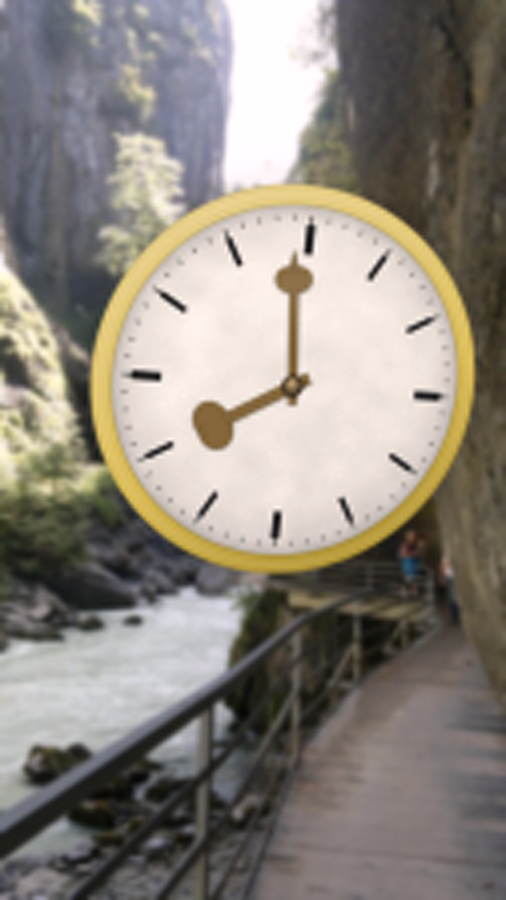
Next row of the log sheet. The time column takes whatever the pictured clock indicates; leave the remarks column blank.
7:59
